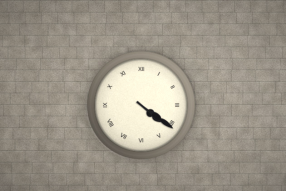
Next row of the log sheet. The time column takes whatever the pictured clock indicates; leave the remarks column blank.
4:21
